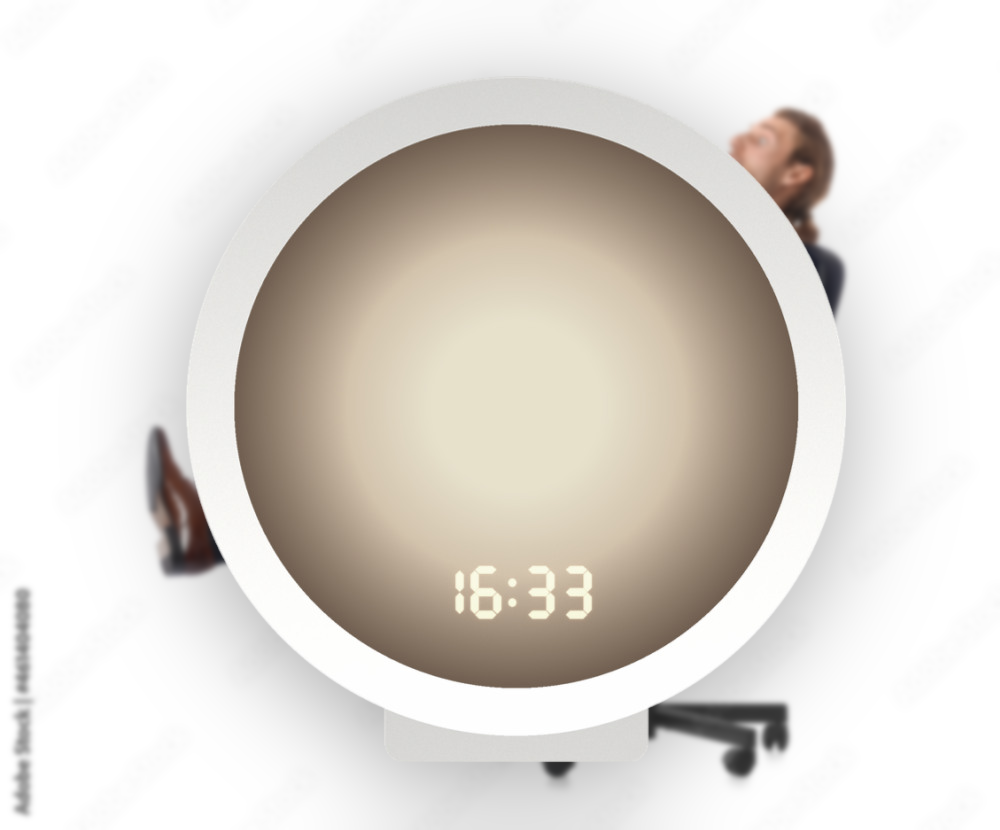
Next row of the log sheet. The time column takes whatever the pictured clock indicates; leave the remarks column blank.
16:33
